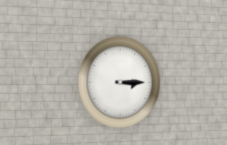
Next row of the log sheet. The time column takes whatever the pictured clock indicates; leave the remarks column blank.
3:15
